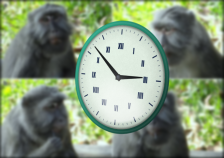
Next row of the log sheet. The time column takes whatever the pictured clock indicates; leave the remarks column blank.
2:52
